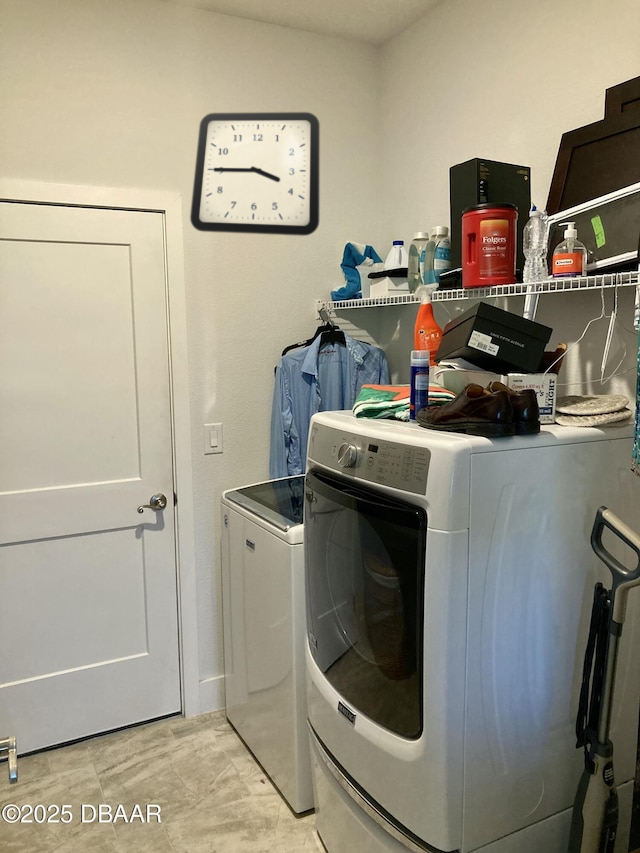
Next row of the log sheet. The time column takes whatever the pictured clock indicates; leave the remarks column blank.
3:45
